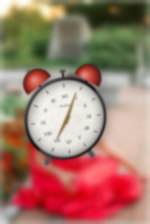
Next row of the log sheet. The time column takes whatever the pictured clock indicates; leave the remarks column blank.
7:04
